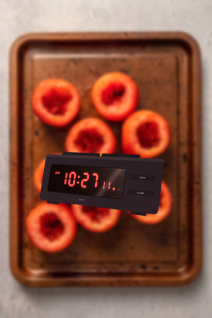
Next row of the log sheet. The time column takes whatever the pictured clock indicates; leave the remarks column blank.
10:27:11
